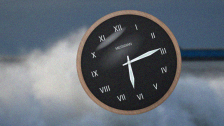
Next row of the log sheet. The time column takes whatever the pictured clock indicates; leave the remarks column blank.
6:14
